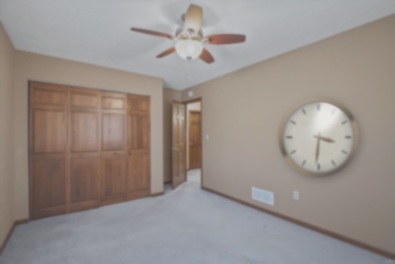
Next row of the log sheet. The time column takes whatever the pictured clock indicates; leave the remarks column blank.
3:31
